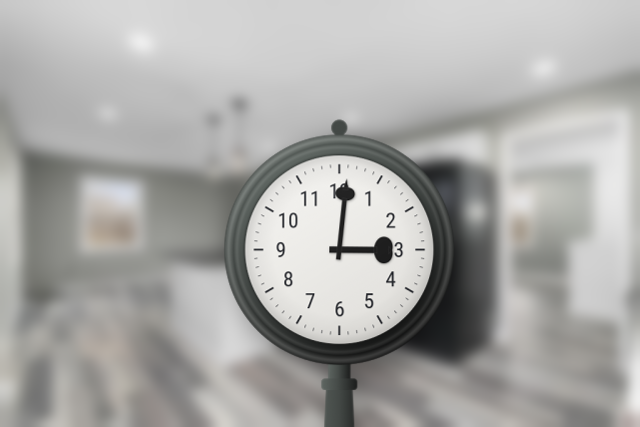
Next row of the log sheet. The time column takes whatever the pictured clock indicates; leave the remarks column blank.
3:01
